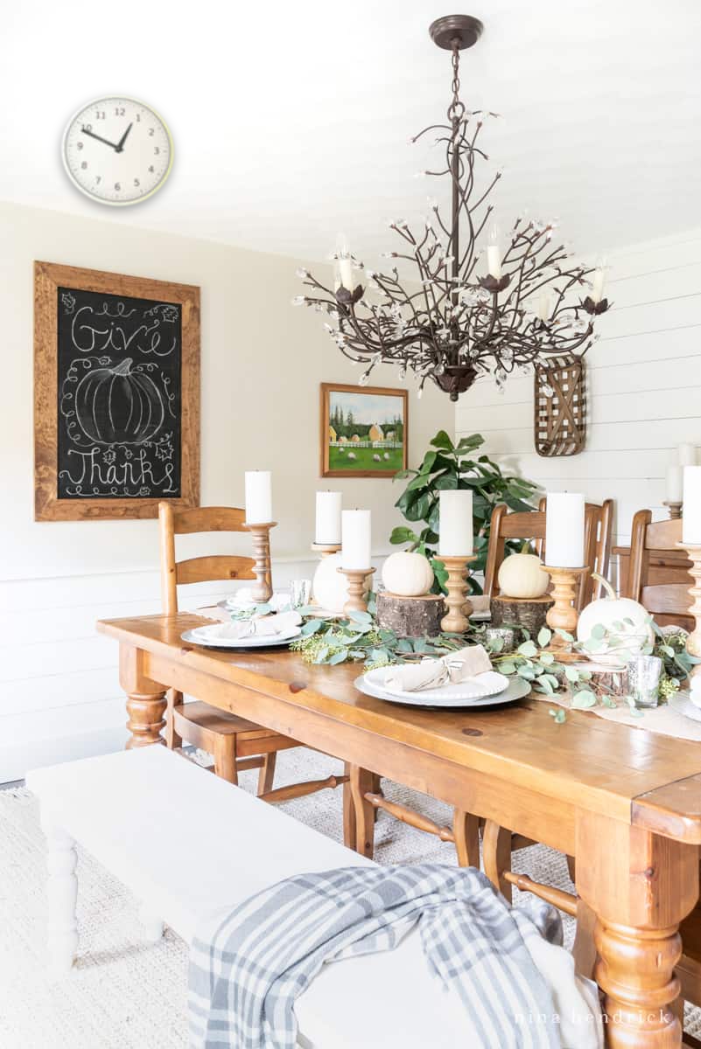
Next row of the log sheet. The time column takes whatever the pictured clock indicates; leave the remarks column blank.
12:49
